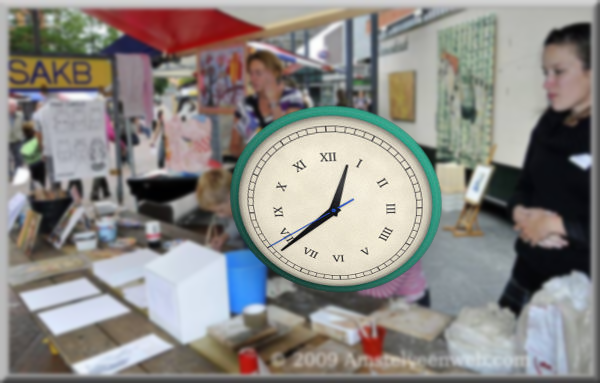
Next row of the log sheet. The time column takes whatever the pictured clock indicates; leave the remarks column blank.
12:38:40
